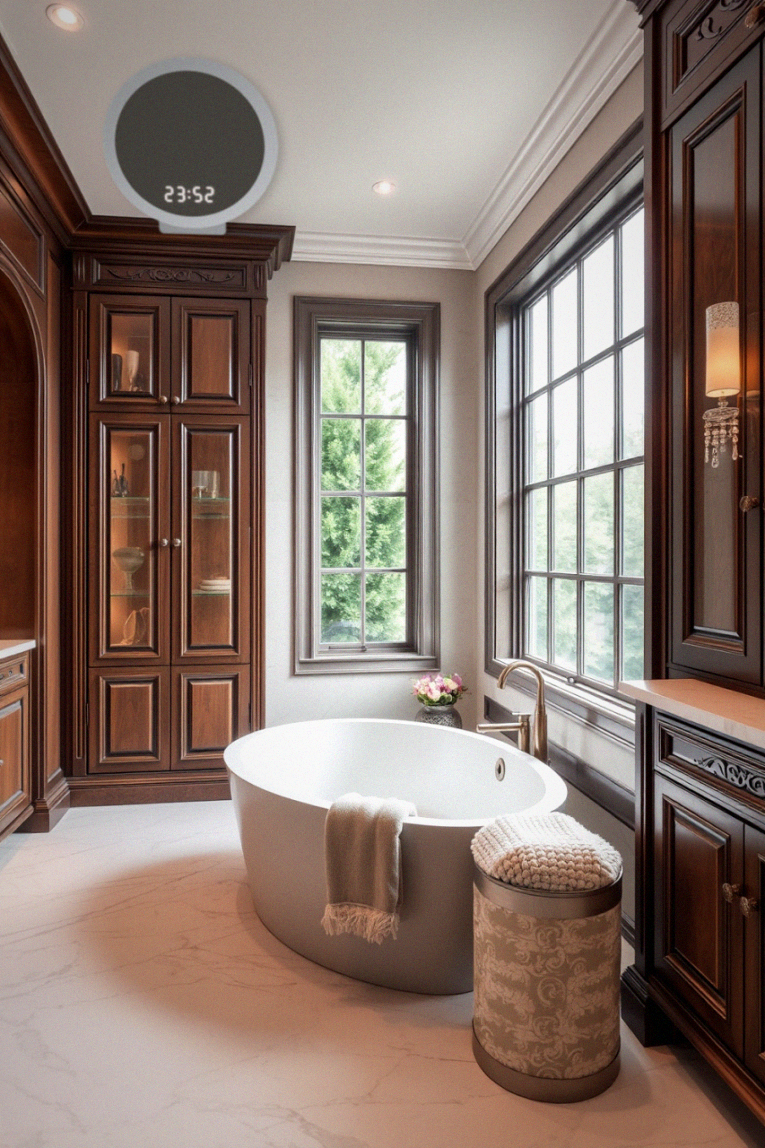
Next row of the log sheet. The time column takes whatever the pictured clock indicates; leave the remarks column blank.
23:52
